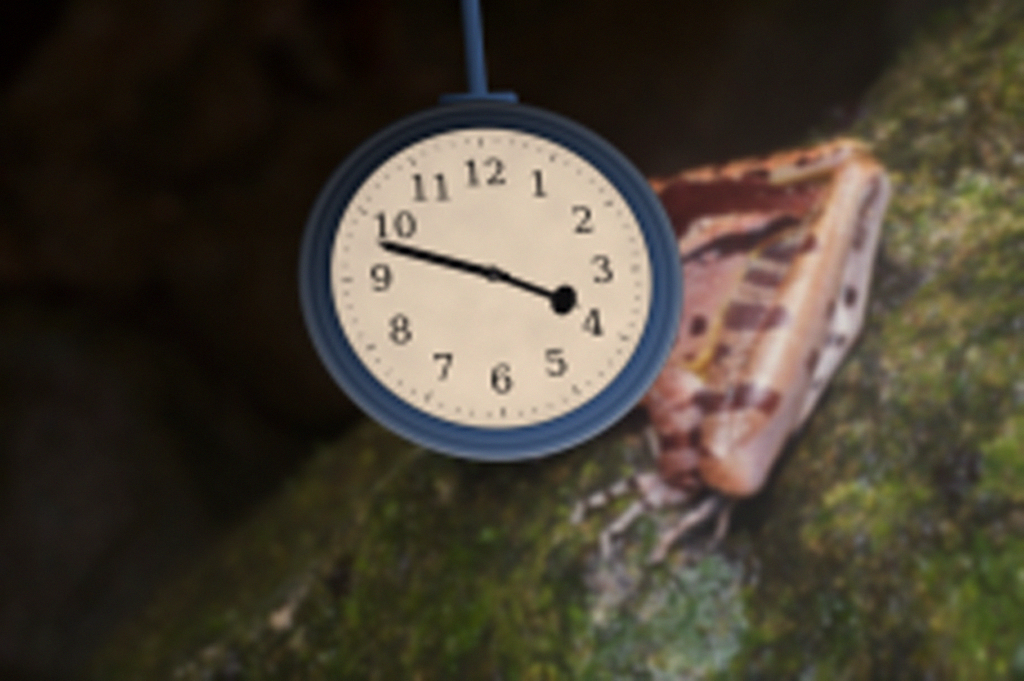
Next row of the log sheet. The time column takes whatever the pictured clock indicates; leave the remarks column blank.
3:48
